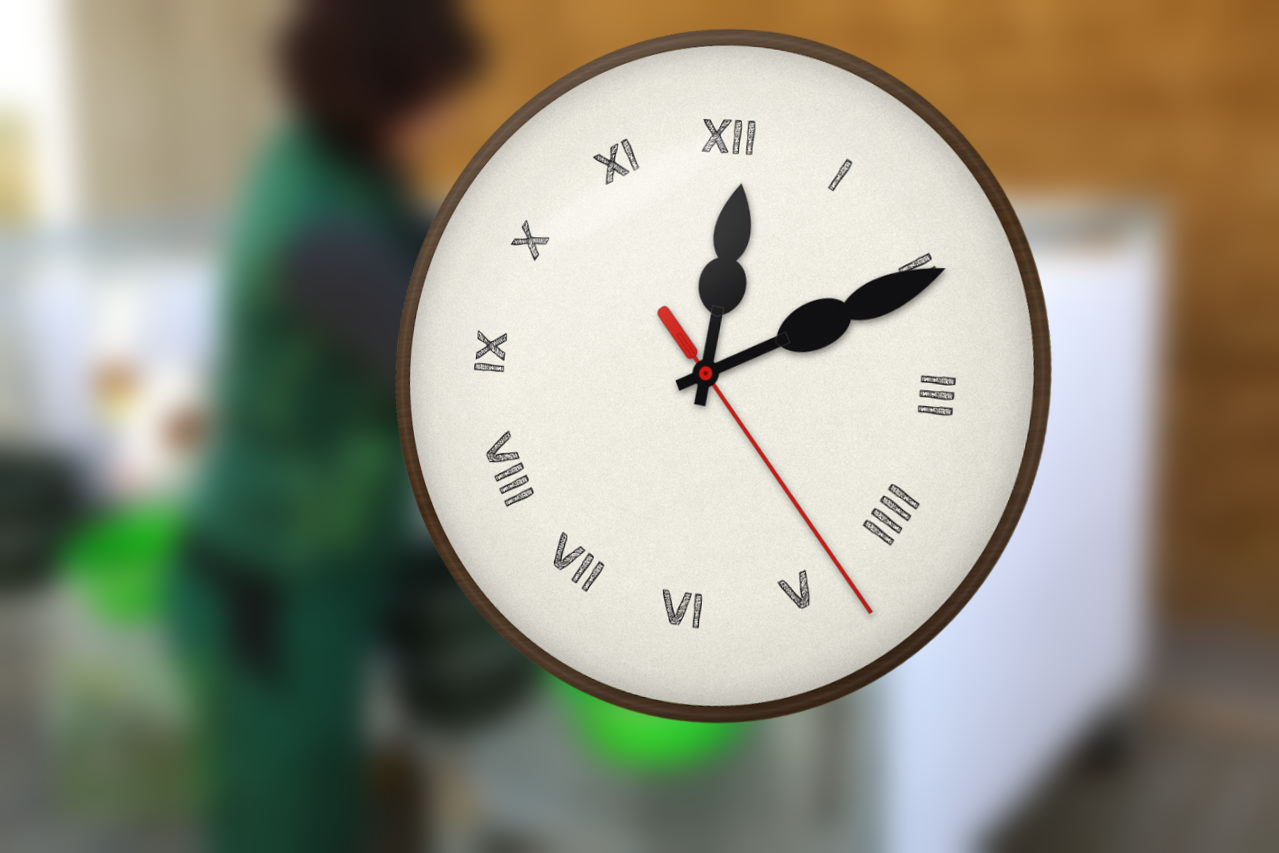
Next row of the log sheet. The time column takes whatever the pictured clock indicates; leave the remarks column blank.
12:10:23
